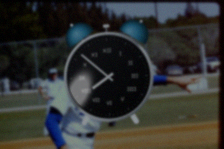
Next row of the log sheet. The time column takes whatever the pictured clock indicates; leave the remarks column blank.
7:52
